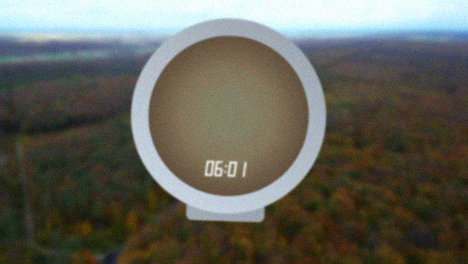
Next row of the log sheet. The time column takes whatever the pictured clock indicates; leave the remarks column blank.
6:01
